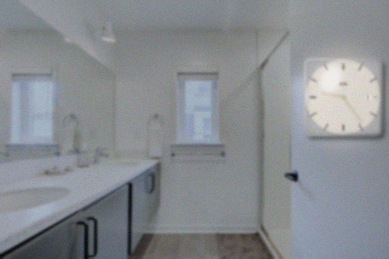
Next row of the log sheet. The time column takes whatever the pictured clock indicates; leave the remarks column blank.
9:24
